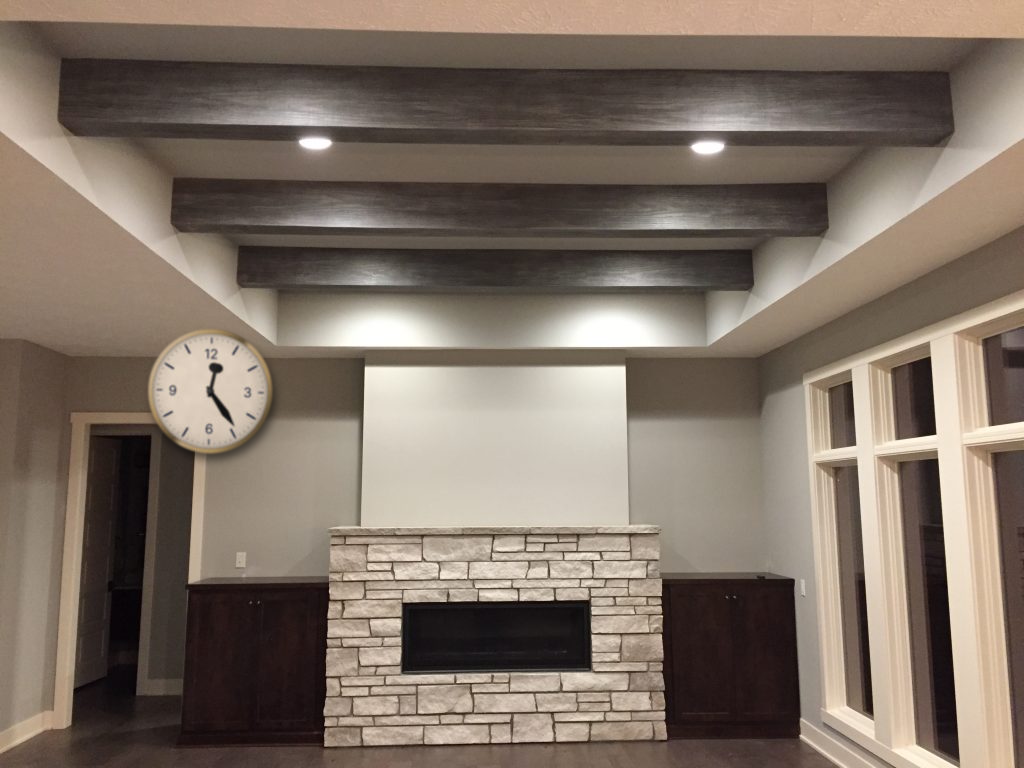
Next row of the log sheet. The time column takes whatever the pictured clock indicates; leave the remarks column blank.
12:24
